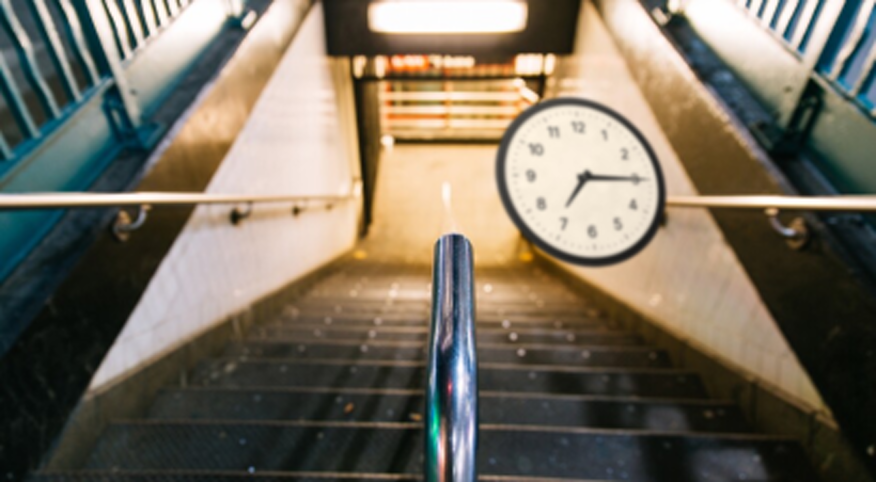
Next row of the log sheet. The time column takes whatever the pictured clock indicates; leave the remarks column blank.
7:15
